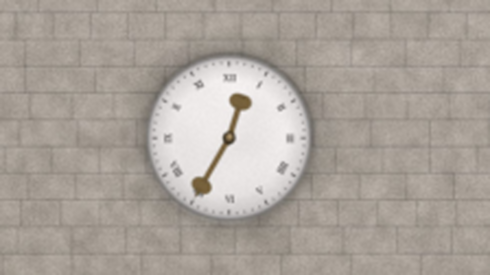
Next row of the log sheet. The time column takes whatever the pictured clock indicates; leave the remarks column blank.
12:35
